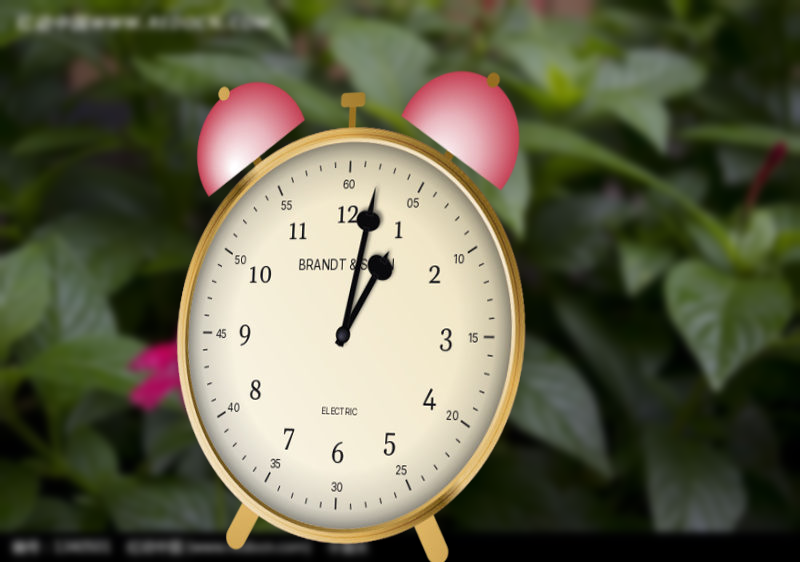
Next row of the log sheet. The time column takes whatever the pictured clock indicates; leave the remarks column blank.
1:02
